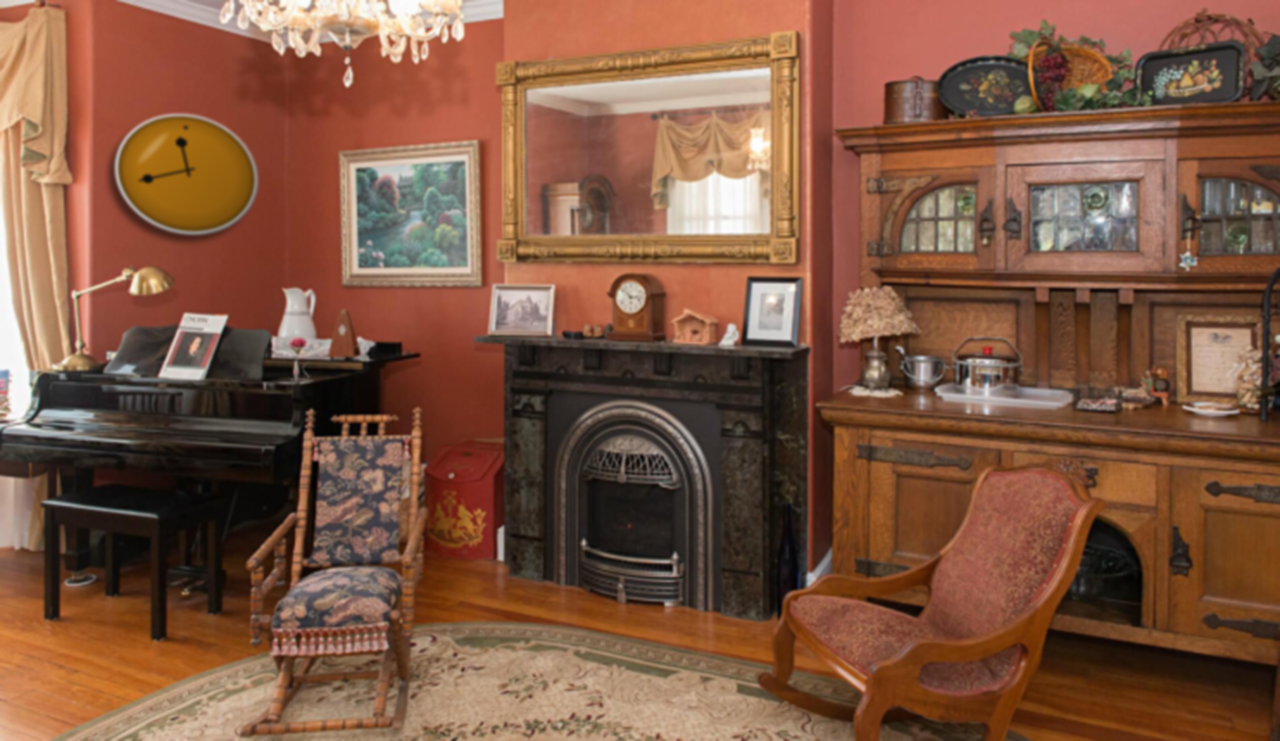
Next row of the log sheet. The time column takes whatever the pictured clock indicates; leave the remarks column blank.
11:42
